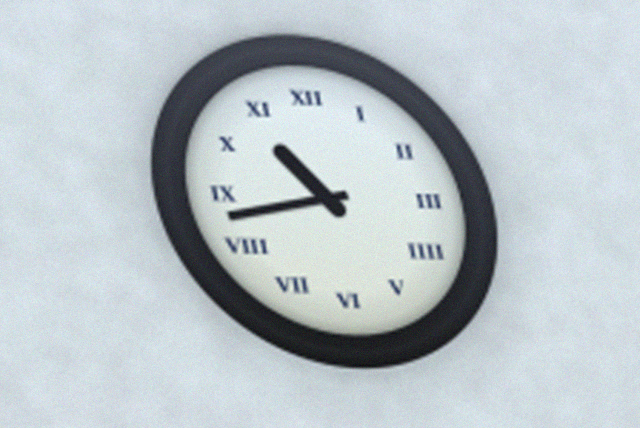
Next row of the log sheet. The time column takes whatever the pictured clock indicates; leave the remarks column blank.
10:43
